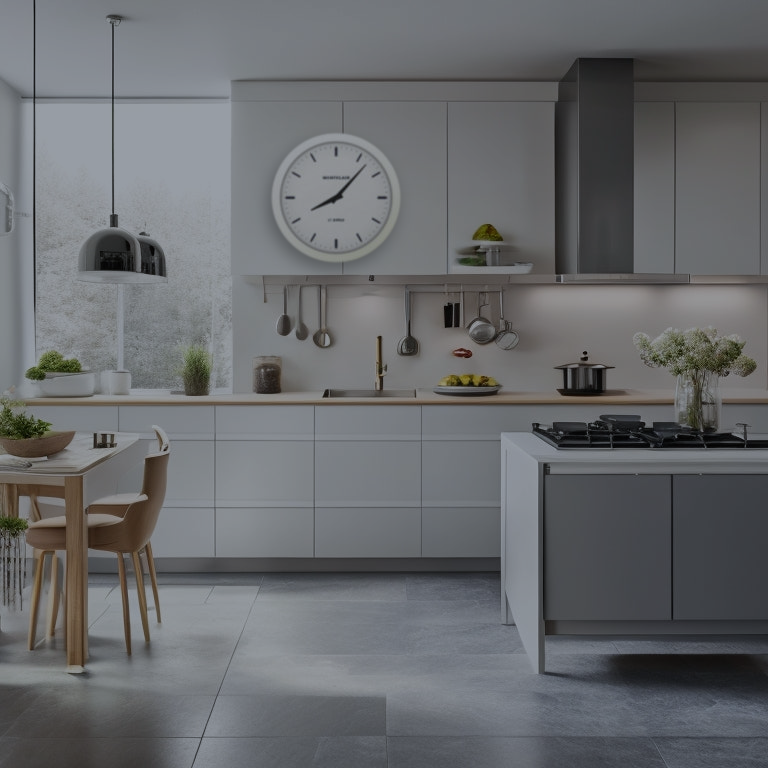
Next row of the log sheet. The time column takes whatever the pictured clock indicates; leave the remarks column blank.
8:07
